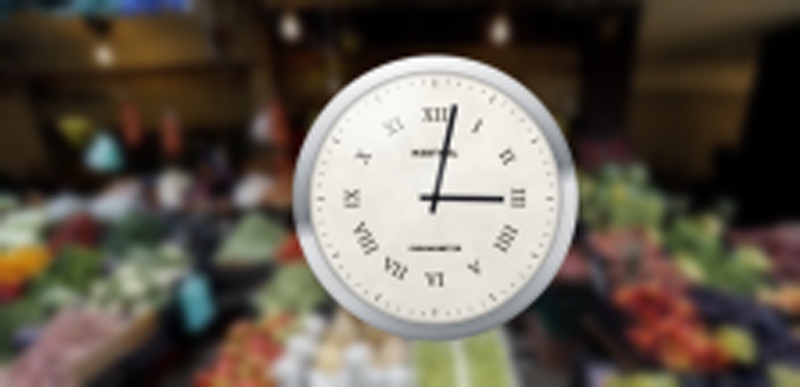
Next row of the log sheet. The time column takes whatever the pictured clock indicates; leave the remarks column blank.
3:02
